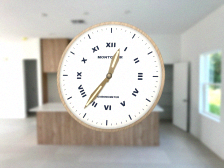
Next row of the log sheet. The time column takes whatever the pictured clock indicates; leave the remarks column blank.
12:36
